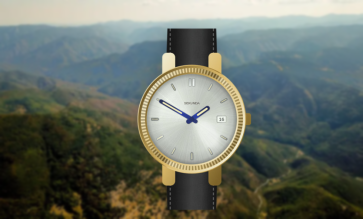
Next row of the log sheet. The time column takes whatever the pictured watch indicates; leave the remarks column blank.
1:50
